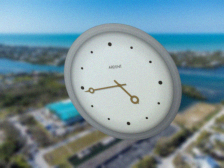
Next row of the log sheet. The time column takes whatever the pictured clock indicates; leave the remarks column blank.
4:44
